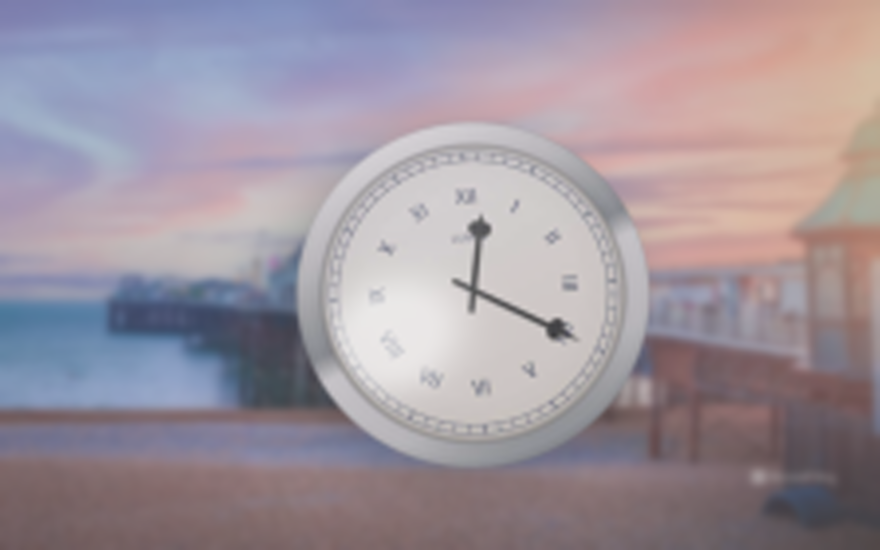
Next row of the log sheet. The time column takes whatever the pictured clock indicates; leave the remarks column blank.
12:20
